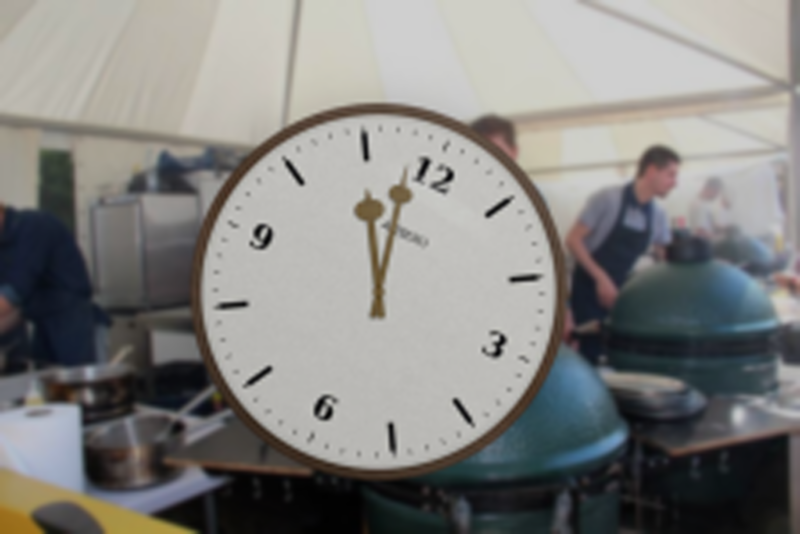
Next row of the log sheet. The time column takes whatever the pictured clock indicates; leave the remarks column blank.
10:58
